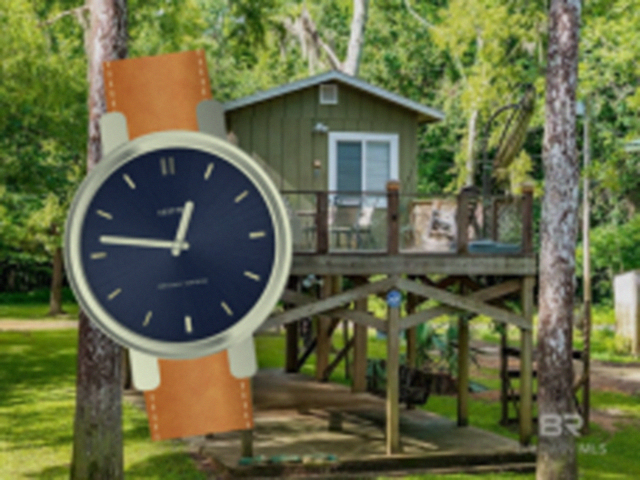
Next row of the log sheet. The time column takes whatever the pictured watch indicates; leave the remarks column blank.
12:47
